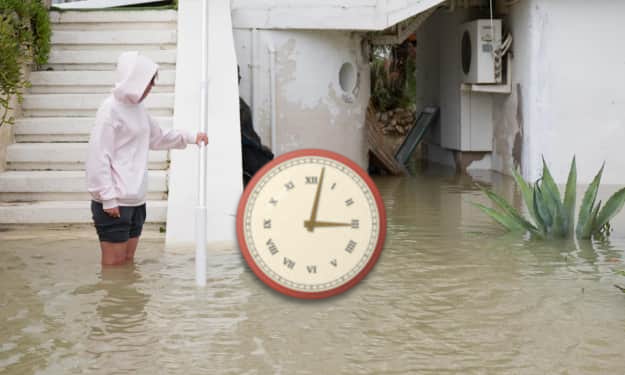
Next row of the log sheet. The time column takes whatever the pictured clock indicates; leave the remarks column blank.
3:02
